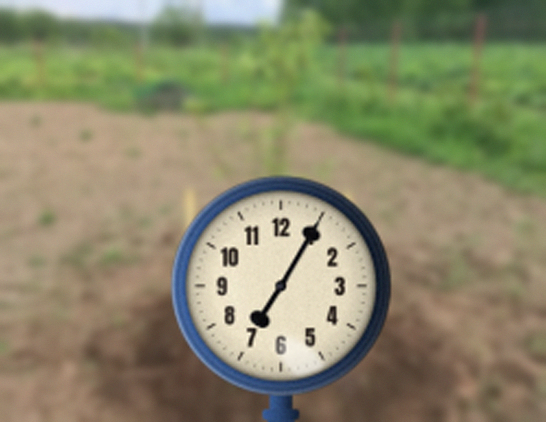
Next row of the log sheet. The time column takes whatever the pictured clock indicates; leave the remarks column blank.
7:05
